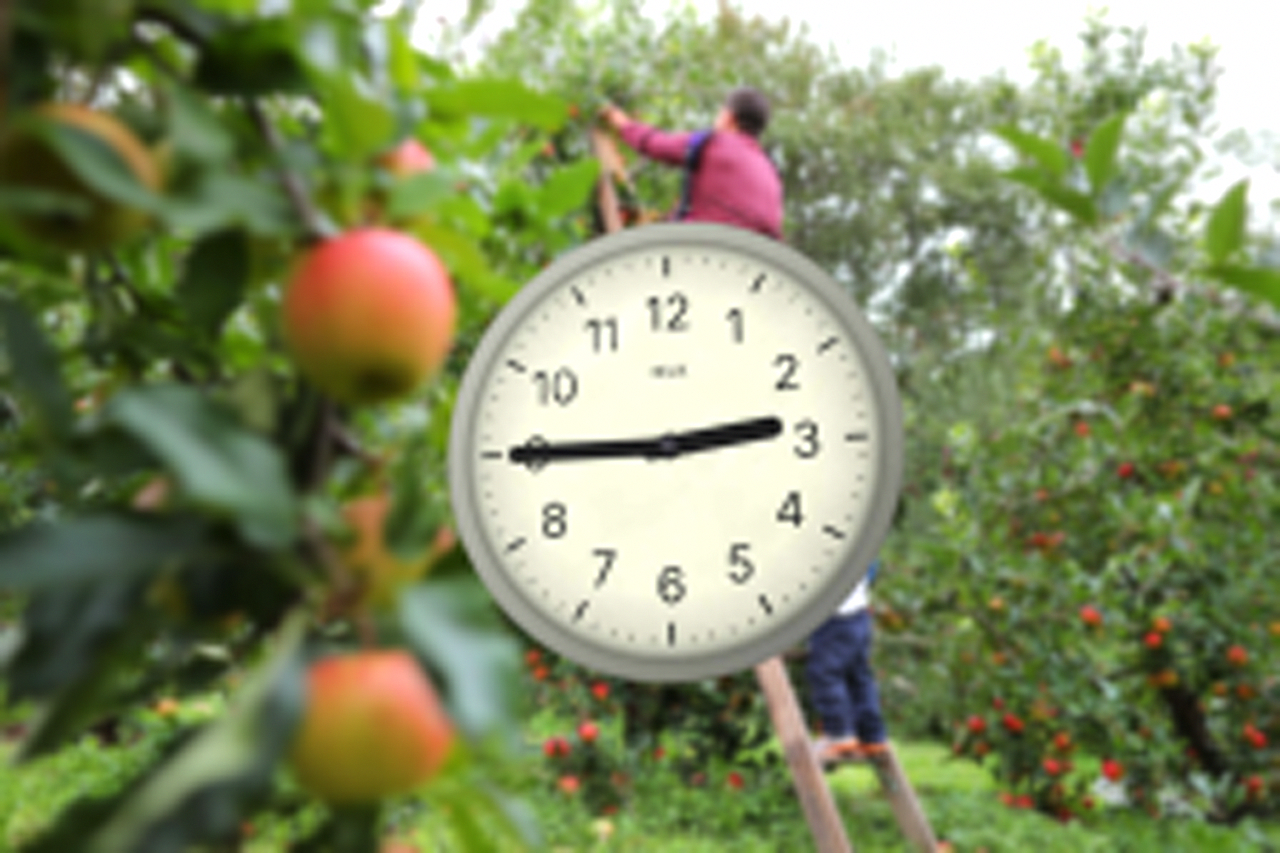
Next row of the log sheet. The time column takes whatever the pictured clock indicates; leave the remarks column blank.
2:45
